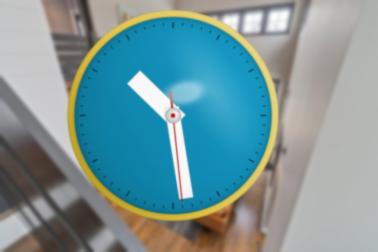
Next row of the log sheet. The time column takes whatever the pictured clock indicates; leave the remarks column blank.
10:28:29
